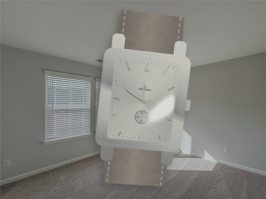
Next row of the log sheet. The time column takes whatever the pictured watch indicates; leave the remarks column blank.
11:50
